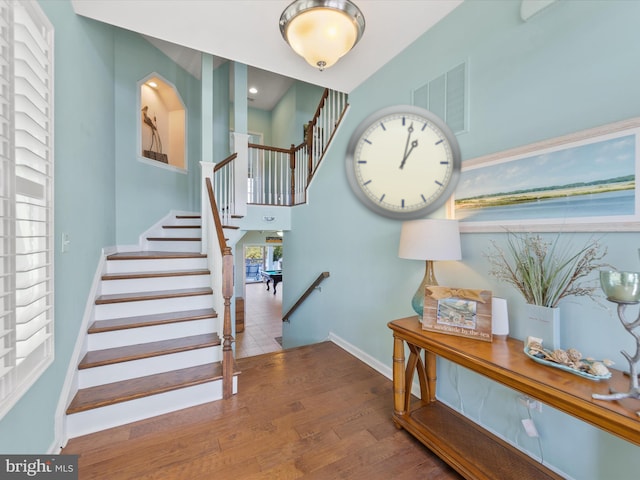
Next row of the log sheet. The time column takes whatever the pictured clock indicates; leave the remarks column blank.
1:02
